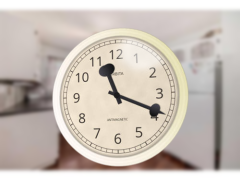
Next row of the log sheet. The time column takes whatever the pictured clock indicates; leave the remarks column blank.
11:19
